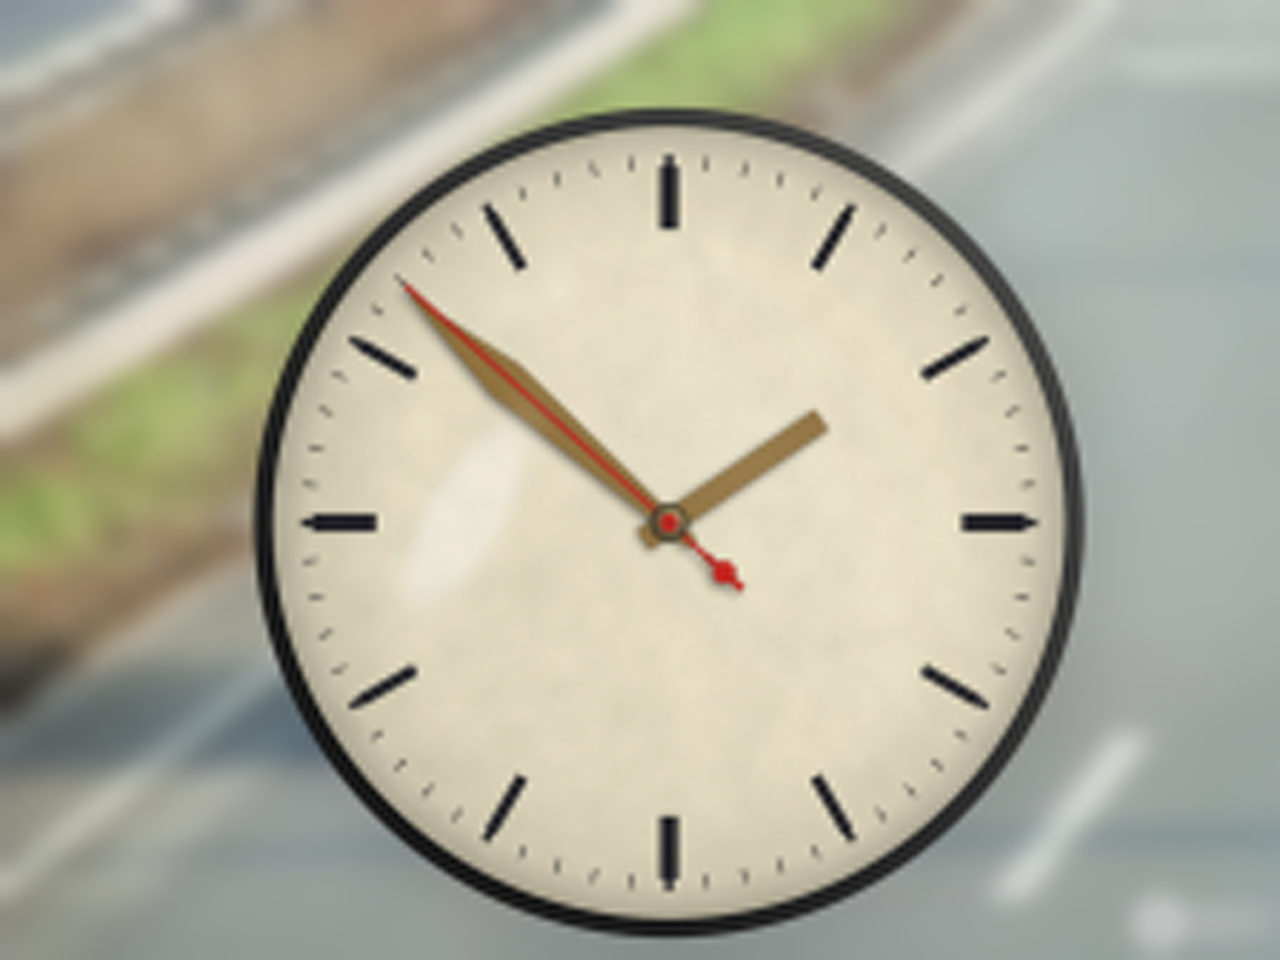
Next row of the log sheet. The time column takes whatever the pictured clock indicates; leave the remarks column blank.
1:51:52
